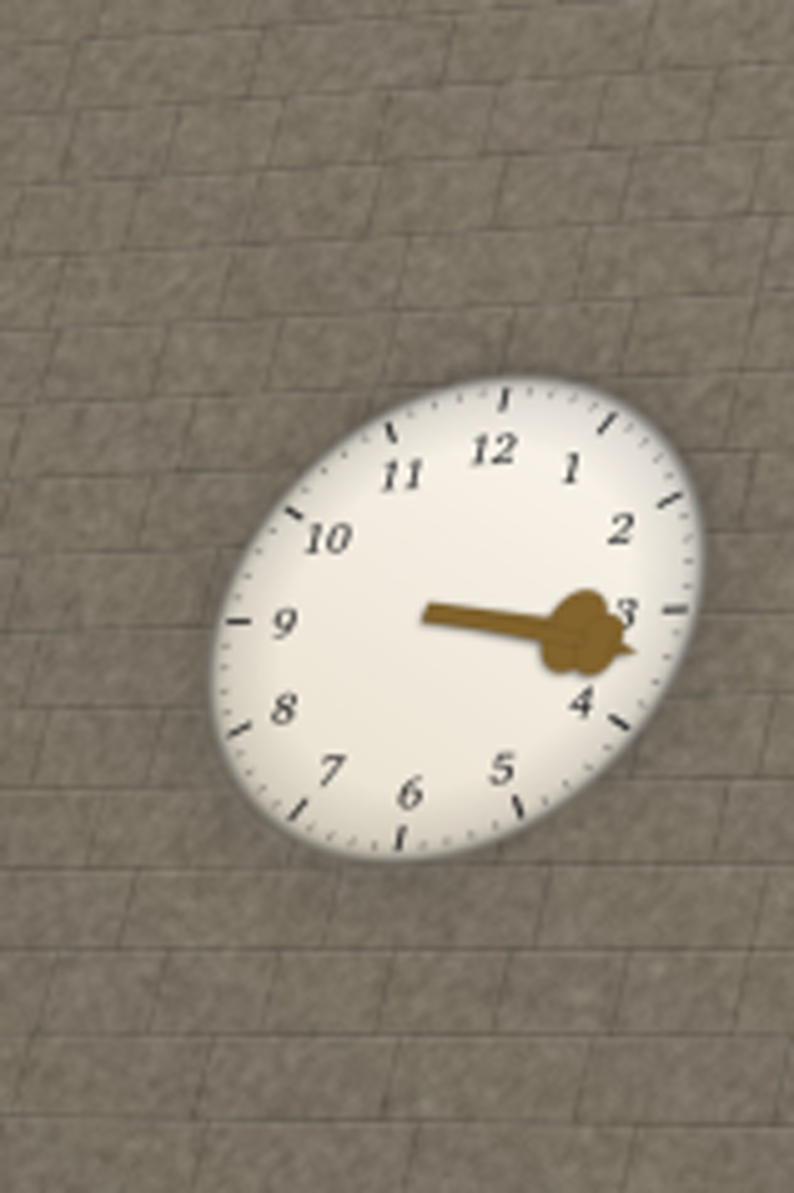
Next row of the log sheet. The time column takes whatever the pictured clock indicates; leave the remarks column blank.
3:17
